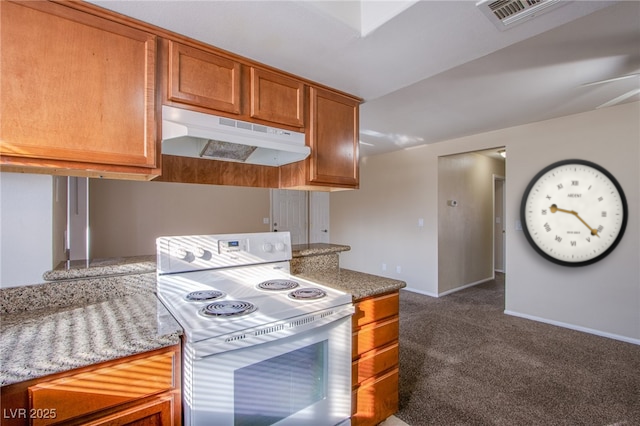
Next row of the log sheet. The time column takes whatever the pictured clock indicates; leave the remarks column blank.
9:22
